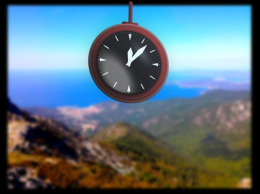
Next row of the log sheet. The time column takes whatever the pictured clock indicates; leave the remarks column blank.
12:07
